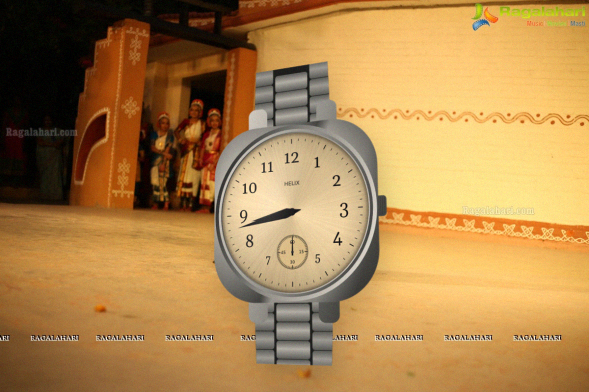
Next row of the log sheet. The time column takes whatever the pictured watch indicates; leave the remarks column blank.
8:43
